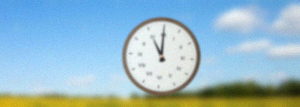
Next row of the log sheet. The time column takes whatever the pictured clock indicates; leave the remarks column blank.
11:00
